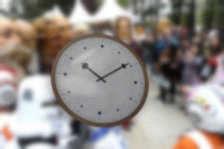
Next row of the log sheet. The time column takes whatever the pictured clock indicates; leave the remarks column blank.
10:09
